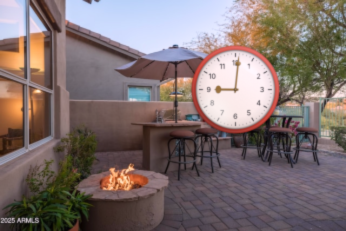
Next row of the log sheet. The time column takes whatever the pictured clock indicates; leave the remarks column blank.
9:01
